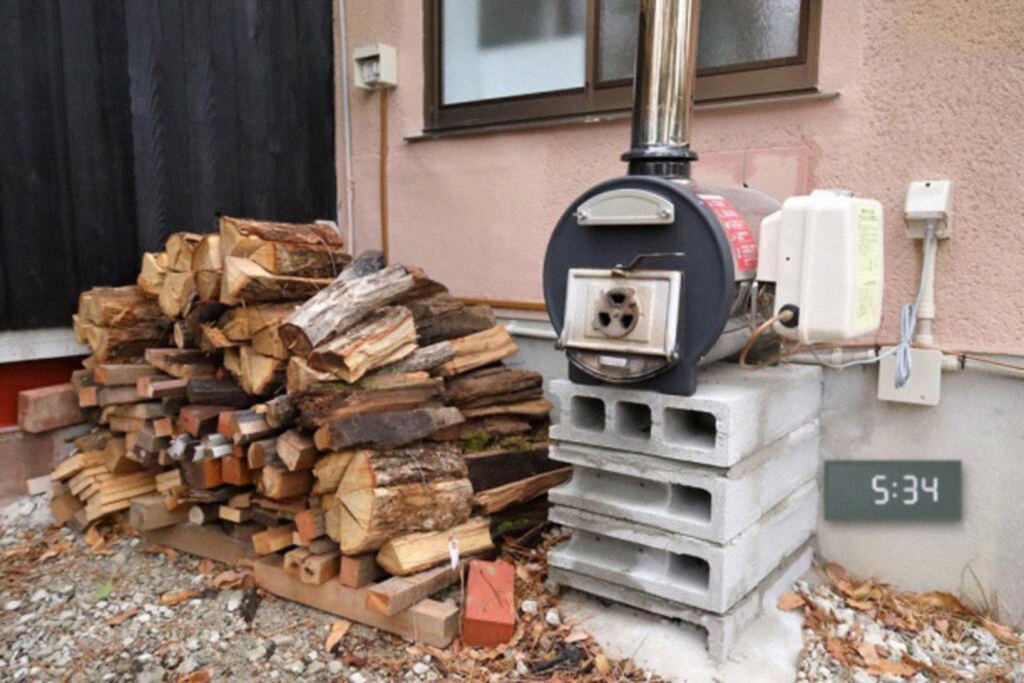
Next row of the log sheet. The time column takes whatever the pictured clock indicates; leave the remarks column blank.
5:34
